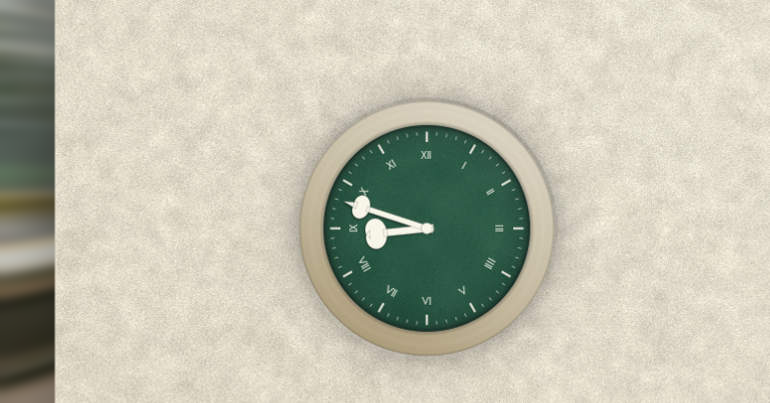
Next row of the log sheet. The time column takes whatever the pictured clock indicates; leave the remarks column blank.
8:48
